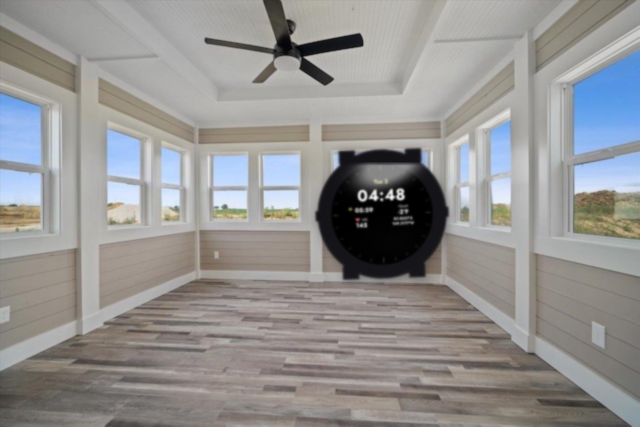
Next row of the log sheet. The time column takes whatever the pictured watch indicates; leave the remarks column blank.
4:48
